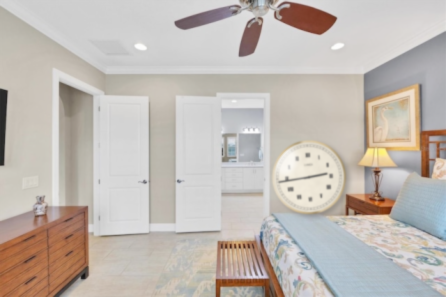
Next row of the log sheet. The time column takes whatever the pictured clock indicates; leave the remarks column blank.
2:44
